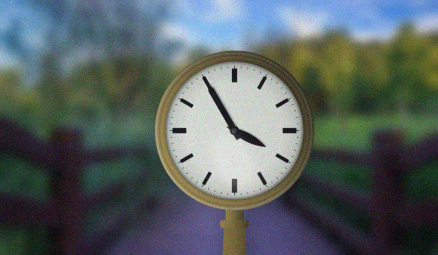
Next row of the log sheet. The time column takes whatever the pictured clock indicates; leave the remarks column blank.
3:55
